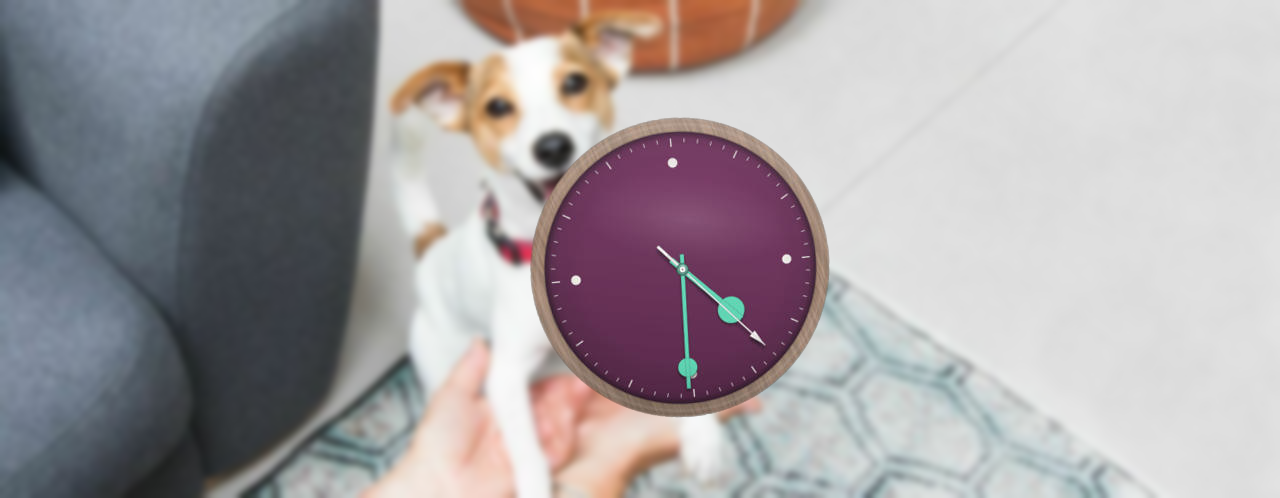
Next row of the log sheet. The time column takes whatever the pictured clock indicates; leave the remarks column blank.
4:30:23
